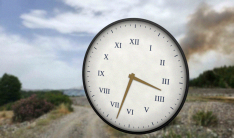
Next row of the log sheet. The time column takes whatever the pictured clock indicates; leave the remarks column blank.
3:33
